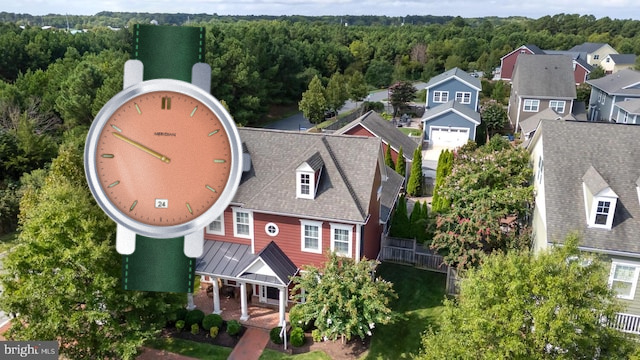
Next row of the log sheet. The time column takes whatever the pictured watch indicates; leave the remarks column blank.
9:49
